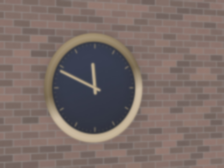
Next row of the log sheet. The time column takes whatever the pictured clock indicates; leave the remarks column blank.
11:49
